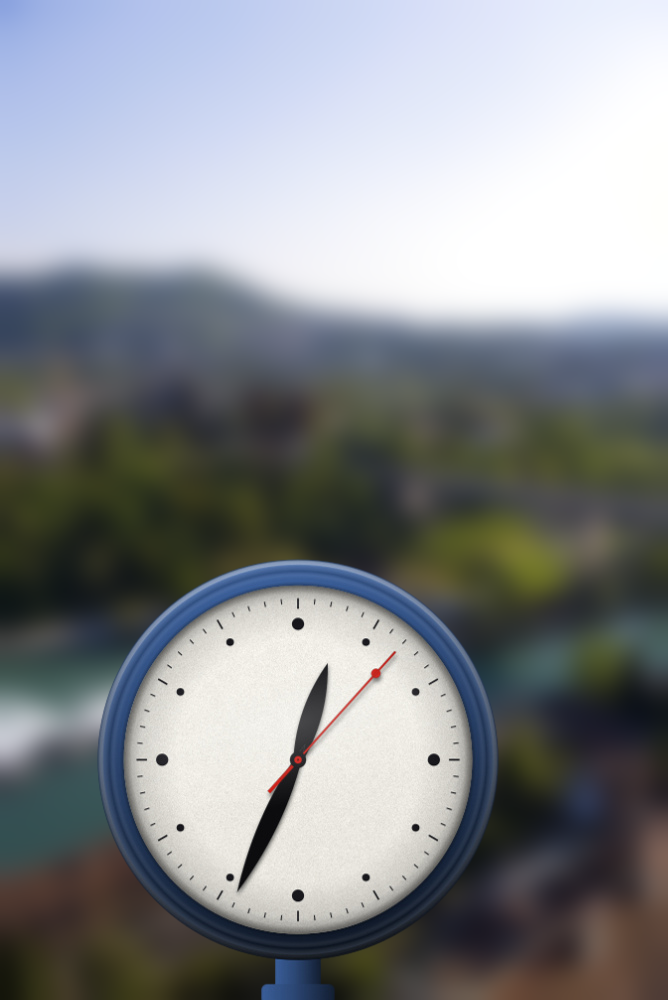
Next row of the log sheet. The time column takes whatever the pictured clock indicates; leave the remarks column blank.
12:34:07
